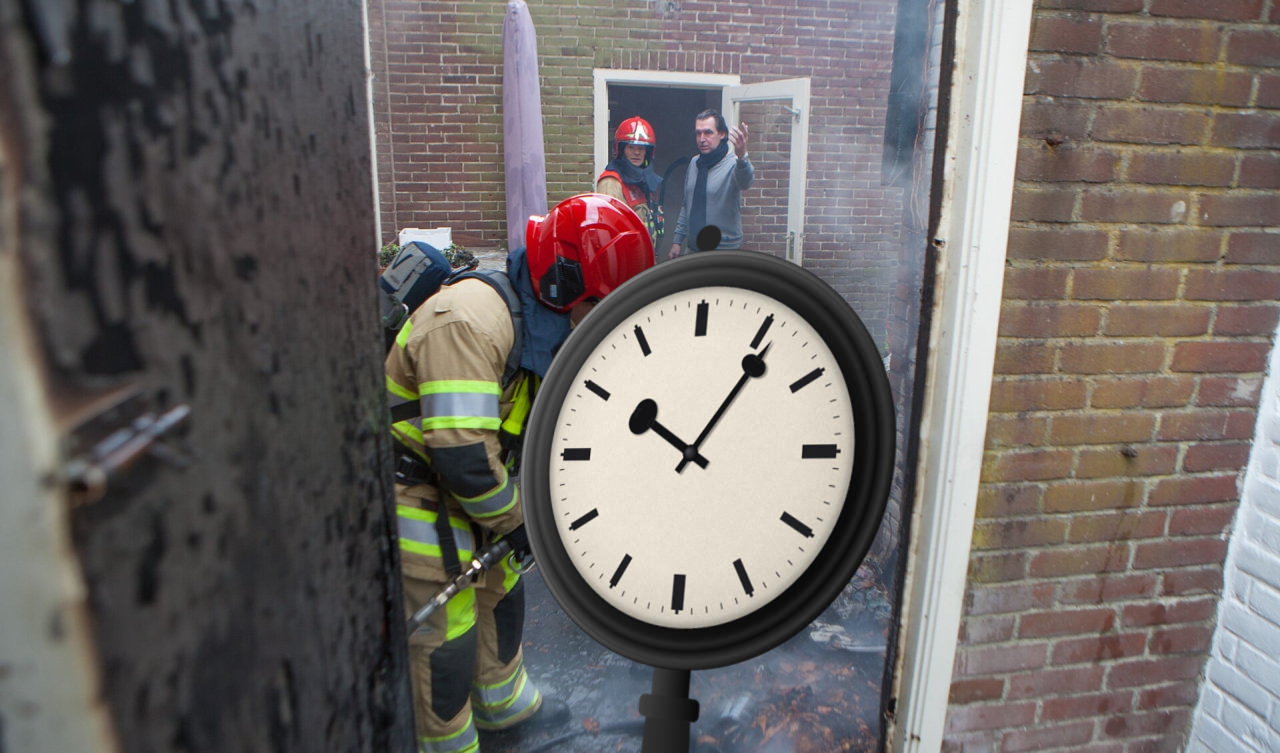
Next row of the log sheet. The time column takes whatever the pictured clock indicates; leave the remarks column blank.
10:06
